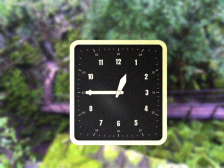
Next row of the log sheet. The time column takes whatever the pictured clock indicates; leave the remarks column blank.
12:45
